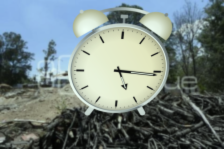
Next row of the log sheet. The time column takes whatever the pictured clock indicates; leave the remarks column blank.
5:16
